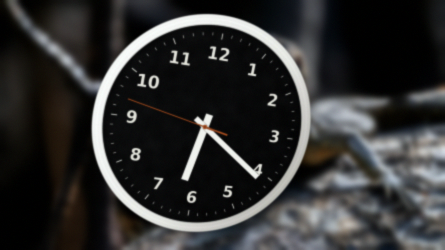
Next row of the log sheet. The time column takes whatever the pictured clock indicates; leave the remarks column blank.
6:20:47
